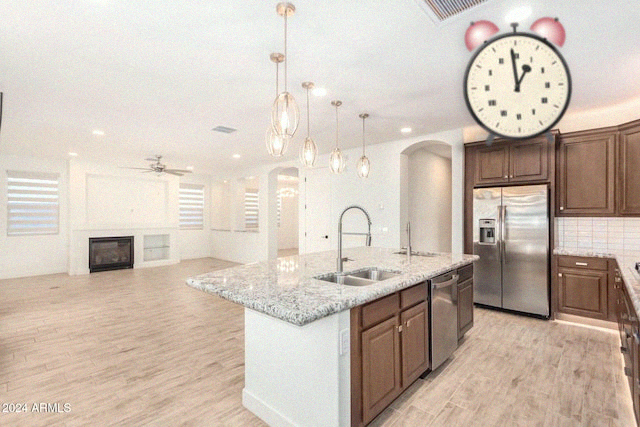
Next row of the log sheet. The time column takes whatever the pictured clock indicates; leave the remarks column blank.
12:59
